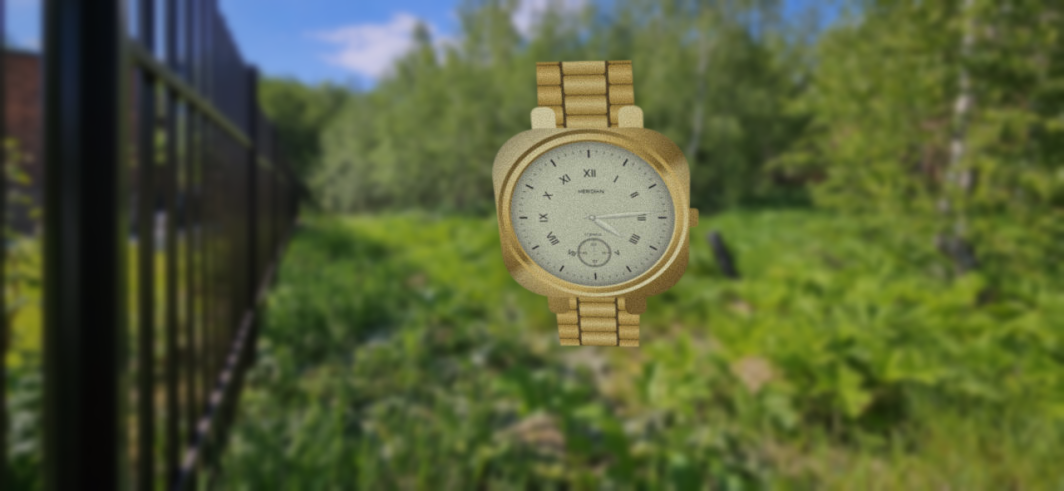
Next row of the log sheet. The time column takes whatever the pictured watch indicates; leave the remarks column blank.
4:14
